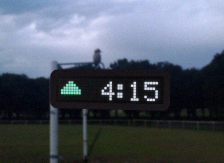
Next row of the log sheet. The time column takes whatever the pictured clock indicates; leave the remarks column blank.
4:15
